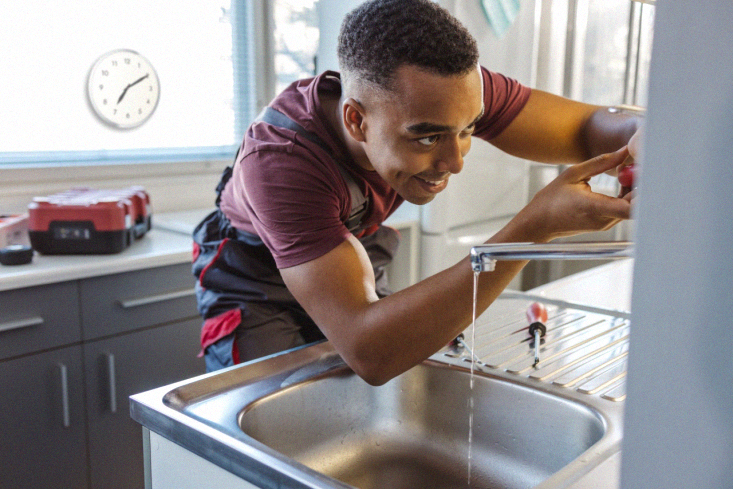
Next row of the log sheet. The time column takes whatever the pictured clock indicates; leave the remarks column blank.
7:10
